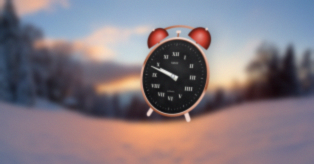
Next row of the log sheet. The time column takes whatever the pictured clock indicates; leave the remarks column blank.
9:48
